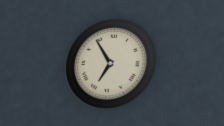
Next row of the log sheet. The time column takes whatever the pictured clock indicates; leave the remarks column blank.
6:54
